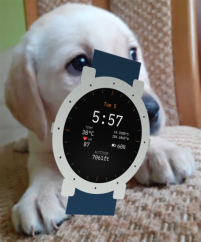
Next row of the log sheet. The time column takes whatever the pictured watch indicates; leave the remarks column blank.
5:57
